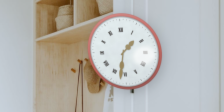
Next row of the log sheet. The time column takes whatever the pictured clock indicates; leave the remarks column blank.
1:32
